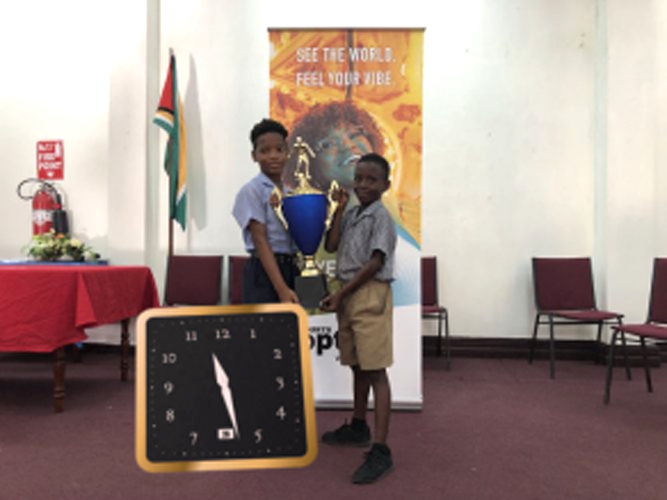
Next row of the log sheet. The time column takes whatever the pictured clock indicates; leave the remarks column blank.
11:28
